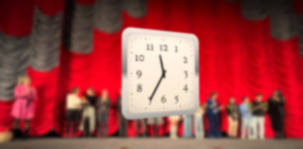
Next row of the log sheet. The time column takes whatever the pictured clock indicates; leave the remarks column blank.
11:35
